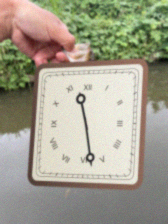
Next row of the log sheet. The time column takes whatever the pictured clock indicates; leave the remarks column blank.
11:28
